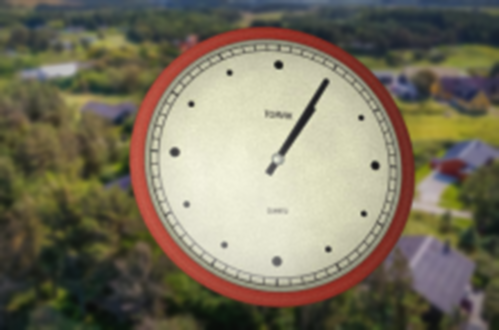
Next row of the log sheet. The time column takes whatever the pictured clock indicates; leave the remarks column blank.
1:05
